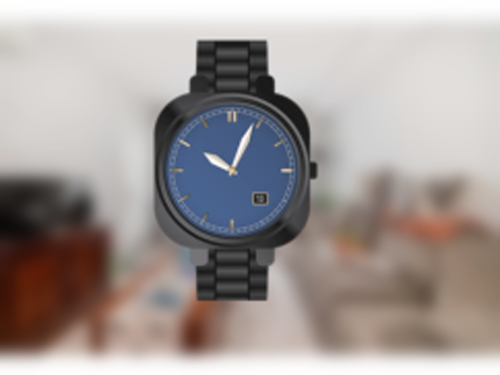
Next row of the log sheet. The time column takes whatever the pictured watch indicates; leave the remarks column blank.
10:04
